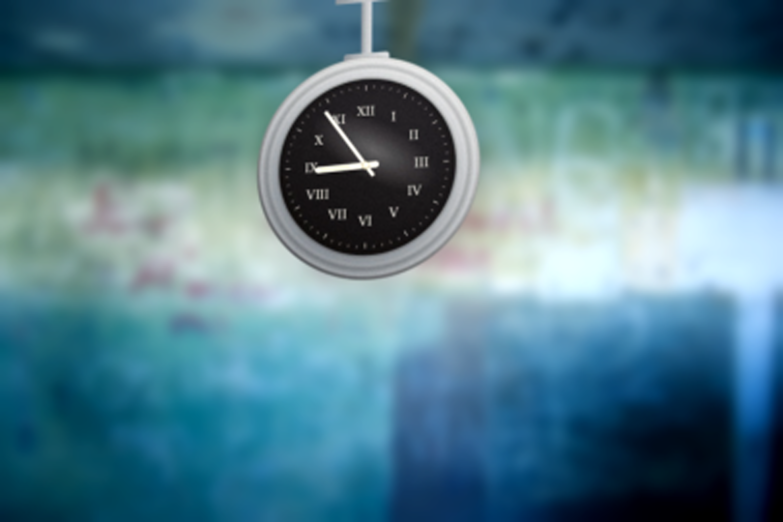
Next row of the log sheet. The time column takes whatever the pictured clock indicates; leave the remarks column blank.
8:54
